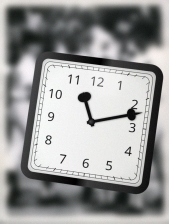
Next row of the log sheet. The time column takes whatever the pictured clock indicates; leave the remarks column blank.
11:12
